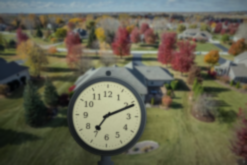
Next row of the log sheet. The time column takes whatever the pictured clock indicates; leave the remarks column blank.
7:11
